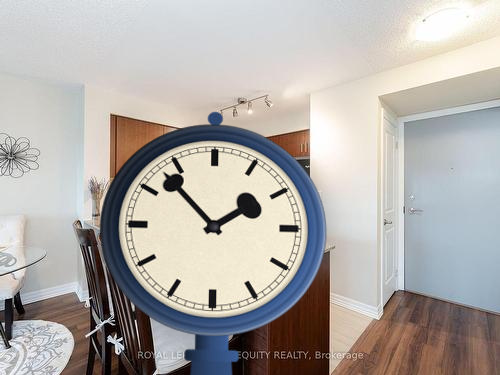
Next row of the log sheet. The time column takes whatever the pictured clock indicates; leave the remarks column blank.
1:53
